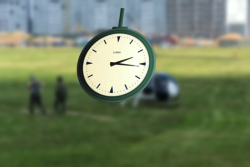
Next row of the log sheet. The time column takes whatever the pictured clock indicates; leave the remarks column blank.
2:16
